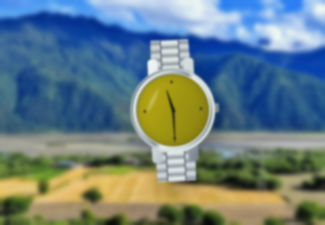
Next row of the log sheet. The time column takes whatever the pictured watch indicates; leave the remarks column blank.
11:30
